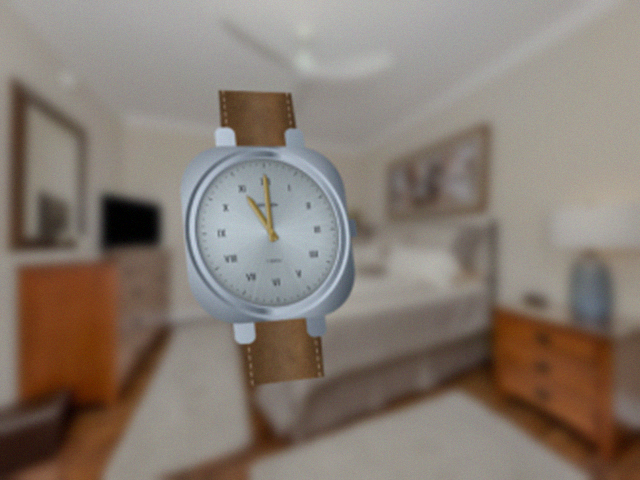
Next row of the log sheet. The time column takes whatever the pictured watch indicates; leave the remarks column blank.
11:00
